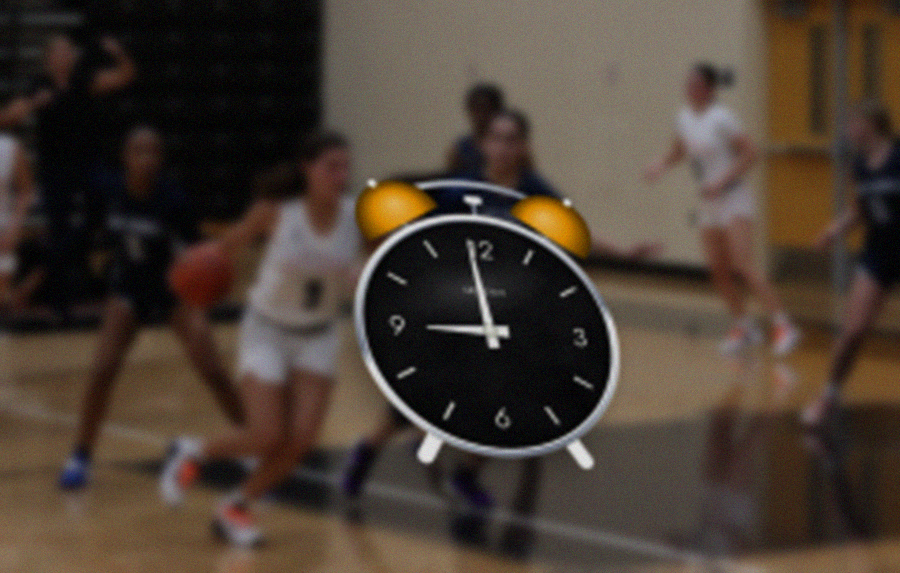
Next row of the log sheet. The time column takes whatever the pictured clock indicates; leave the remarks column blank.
8:59
